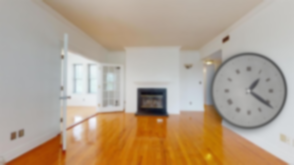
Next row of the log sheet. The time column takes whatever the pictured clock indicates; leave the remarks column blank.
1:21
